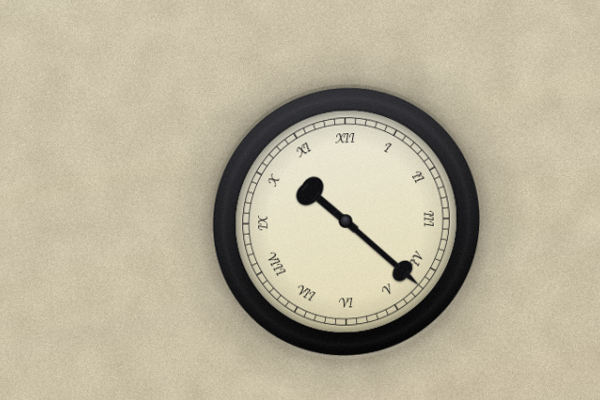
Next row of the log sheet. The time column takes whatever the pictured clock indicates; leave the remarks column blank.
10:22
